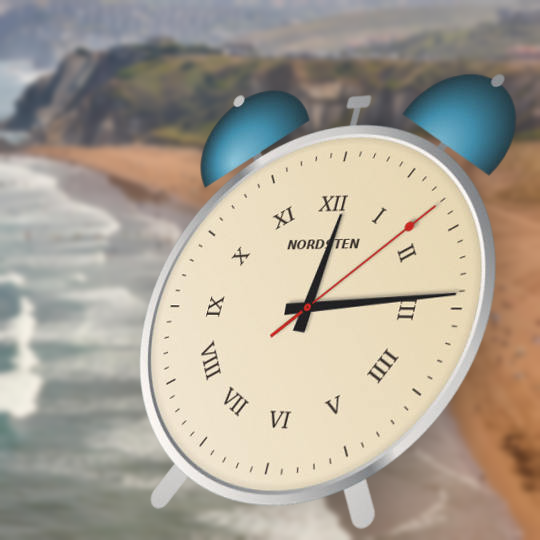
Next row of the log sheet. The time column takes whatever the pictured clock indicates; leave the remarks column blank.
12:14:08
